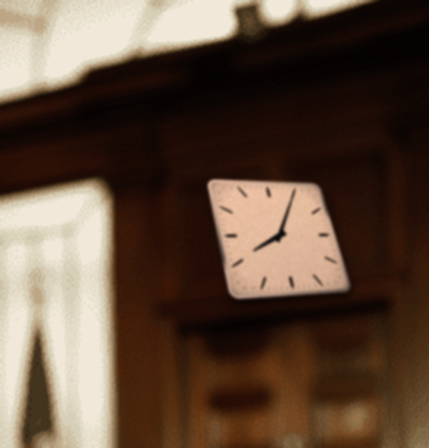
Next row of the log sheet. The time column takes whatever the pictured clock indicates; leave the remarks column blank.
8:05
